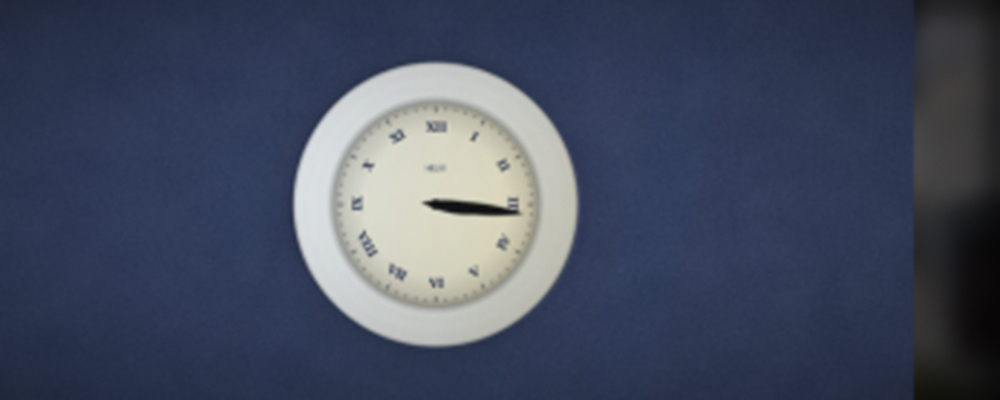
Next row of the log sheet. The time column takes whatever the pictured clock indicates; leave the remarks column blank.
3:16
